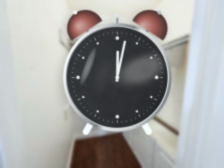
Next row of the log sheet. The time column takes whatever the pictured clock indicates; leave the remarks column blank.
12:02
